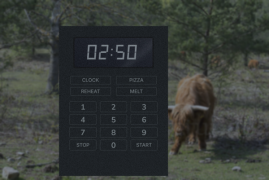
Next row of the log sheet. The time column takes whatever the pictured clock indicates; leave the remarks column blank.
2:50
